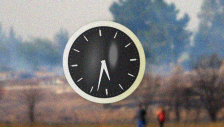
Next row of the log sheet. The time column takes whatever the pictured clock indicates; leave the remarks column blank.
5:33
